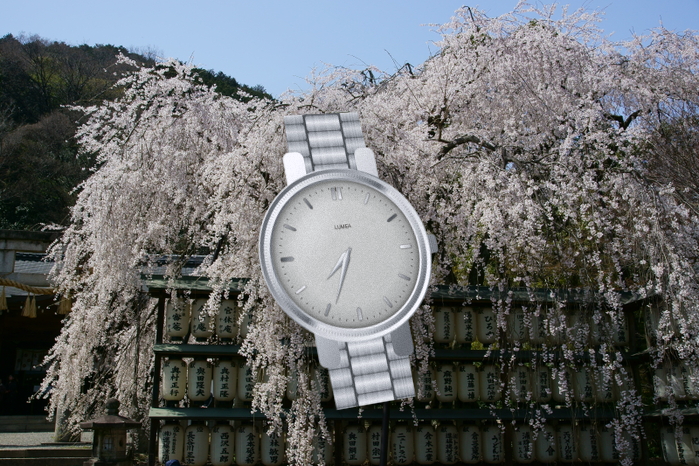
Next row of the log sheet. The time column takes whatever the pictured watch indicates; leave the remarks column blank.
7:34
